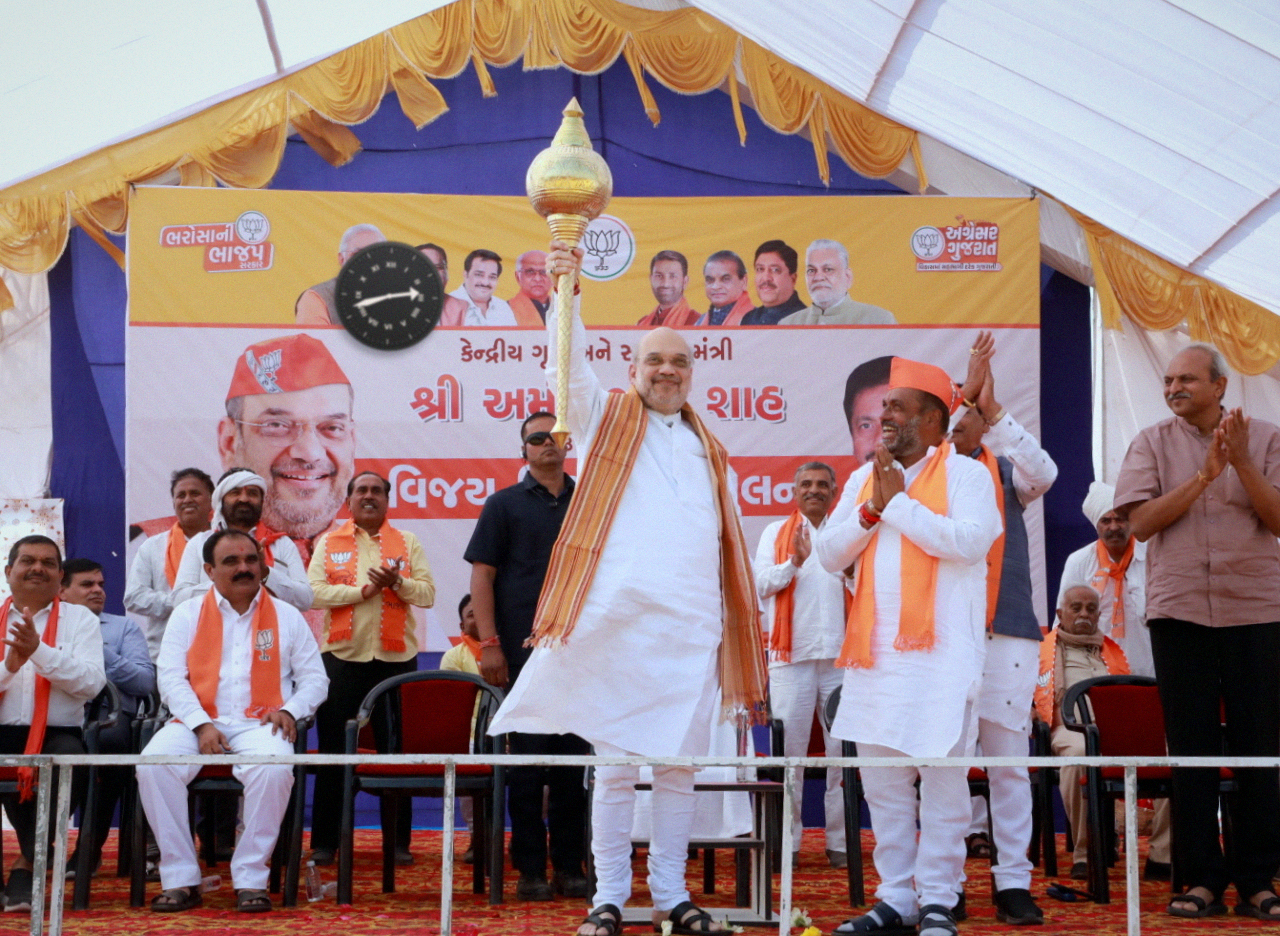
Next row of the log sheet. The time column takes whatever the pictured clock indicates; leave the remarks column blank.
2:42
